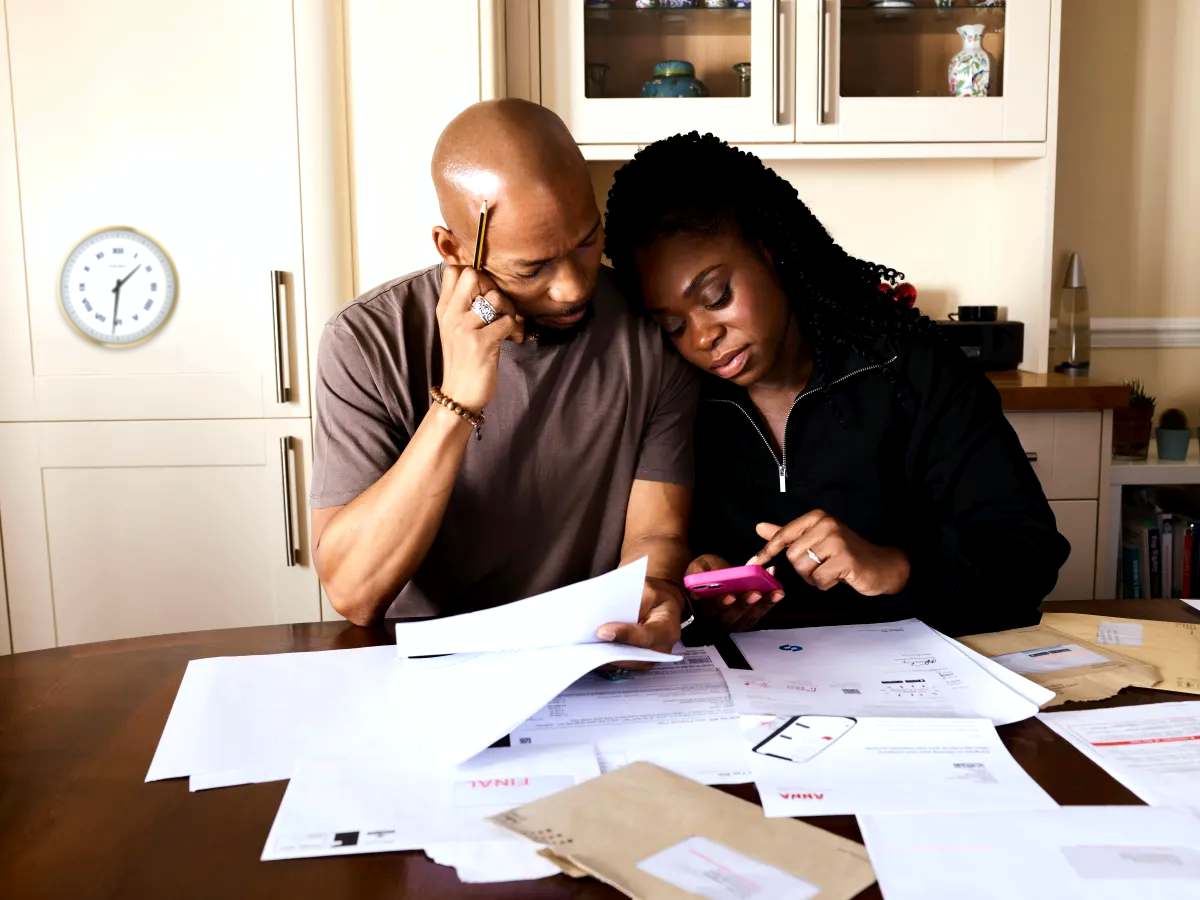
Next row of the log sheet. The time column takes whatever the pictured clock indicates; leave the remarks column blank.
1:31
